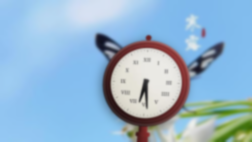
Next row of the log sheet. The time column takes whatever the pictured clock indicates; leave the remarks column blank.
6:29
